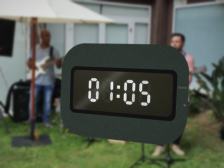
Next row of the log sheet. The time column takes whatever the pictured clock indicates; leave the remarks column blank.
1:05
